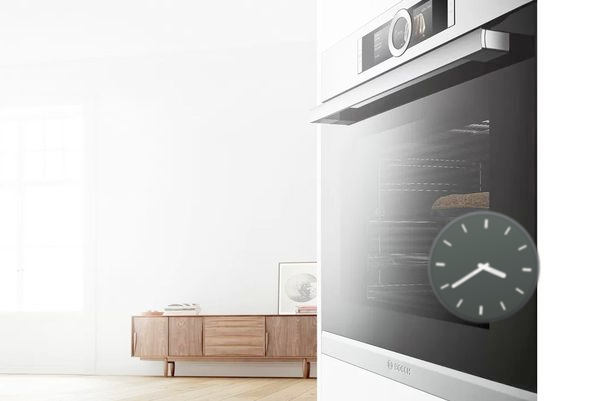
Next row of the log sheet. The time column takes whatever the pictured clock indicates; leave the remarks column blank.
3:39
